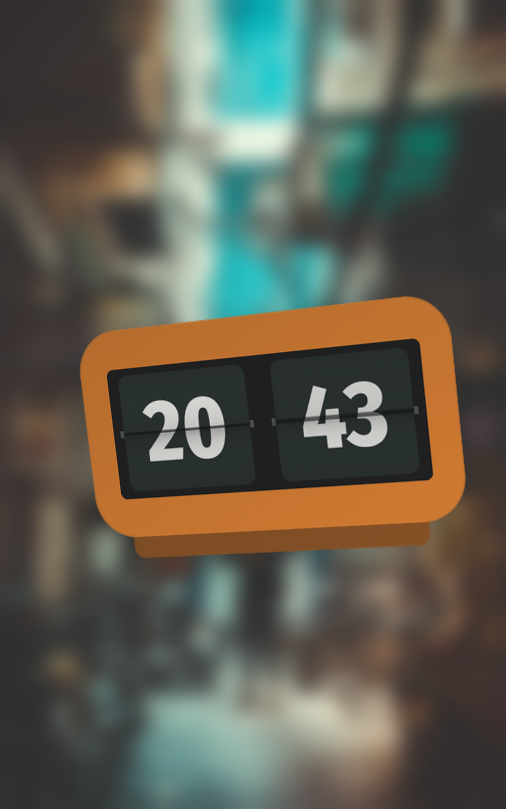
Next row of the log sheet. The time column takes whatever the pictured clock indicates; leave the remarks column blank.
20:43
